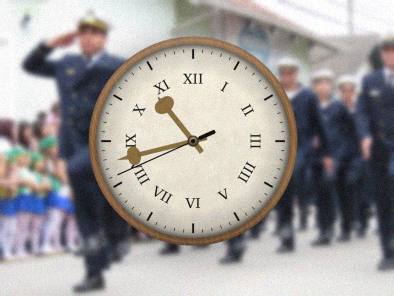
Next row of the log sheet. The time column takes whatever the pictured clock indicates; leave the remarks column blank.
10:42:41
